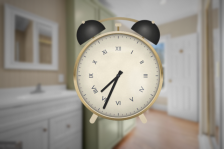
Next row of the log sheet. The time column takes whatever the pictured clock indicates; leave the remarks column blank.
7:34
